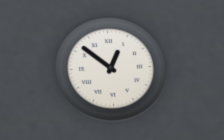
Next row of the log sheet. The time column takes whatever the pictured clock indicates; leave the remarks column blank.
12:52
